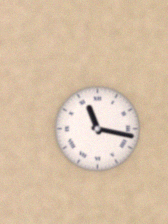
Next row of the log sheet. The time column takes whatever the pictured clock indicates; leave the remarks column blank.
11:17
